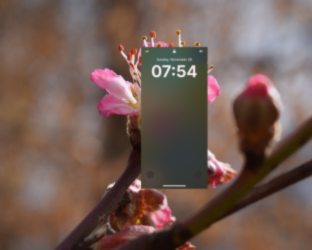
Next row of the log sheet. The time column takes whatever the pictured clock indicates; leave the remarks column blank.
7:54
